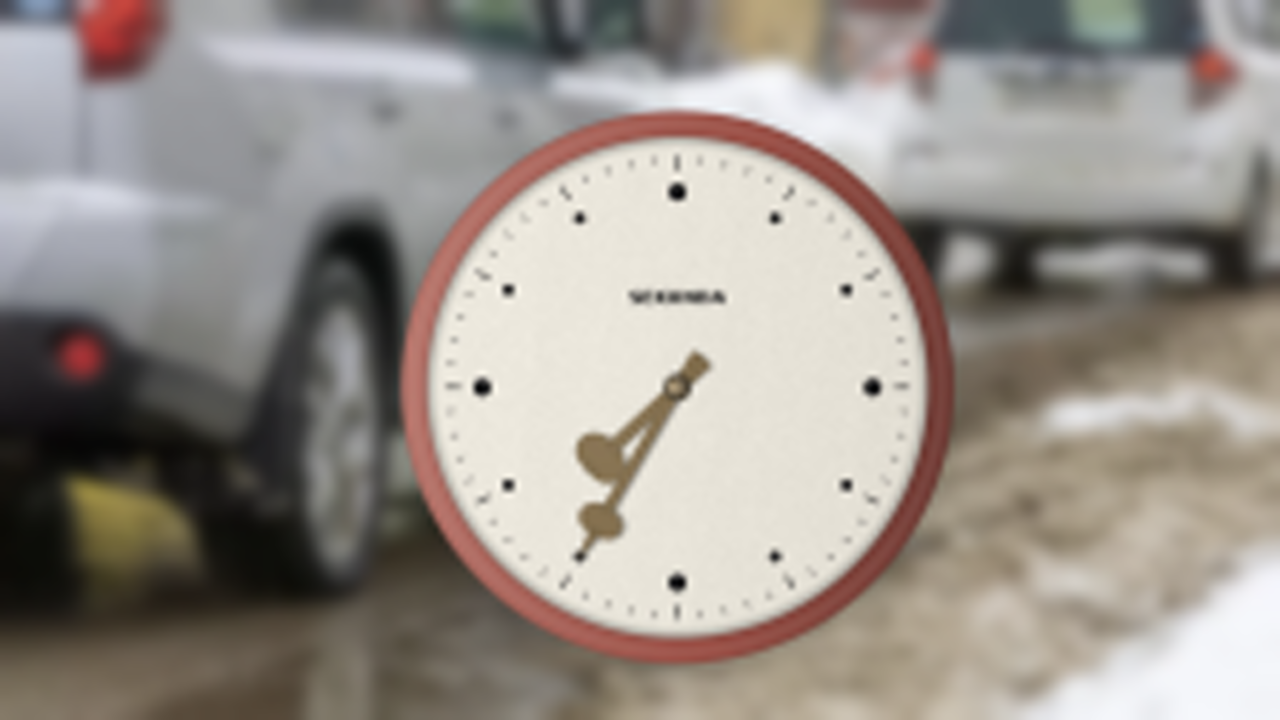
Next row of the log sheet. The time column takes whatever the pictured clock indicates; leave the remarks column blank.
7:35
